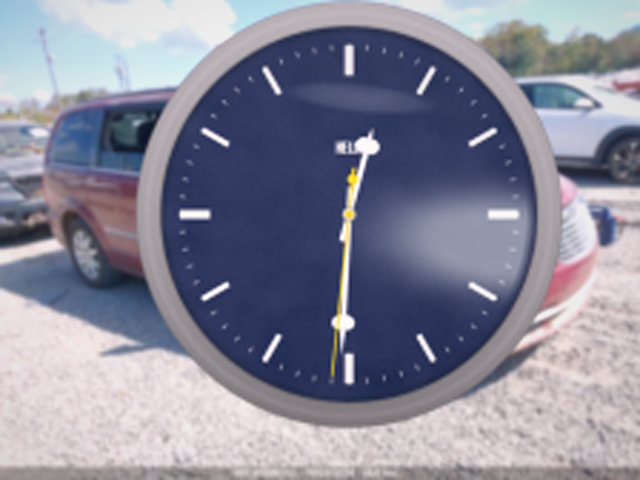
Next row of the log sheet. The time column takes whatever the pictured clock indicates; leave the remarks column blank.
12:30:31
